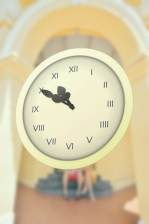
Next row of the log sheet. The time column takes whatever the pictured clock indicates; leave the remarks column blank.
10:50
